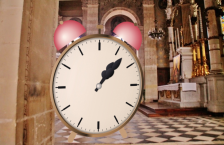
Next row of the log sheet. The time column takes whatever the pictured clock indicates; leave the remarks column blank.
1:07
